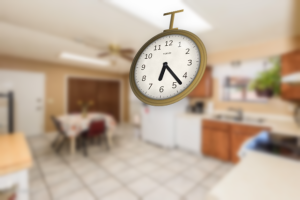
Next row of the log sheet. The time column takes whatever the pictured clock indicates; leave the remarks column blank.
6:23
